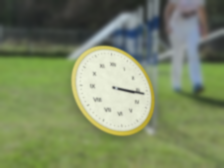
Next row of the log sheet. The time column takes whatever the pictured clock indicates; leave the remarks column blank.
3:16
